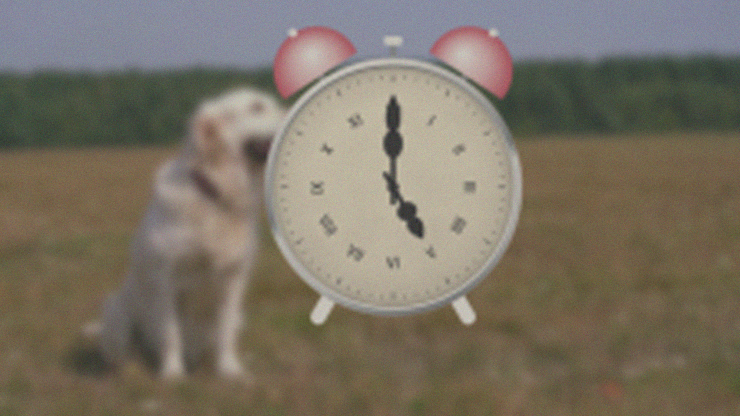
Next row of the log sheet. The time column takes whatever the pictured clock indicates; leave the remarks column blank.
5:00
